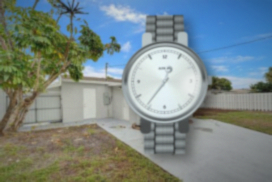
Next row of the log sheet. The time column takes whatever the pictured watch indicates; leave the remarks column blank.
12:36
